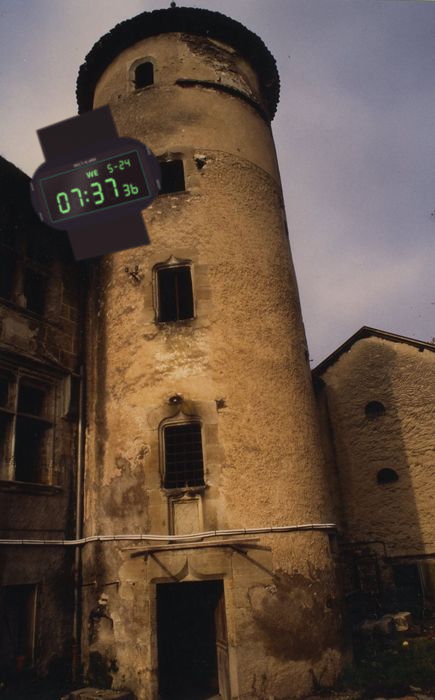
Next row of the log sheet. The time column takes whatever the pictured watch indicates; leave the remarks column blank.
7:37:36
